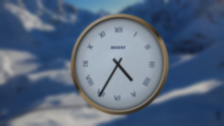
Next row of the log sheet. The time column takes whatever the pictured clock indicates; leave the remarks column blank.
4:35
